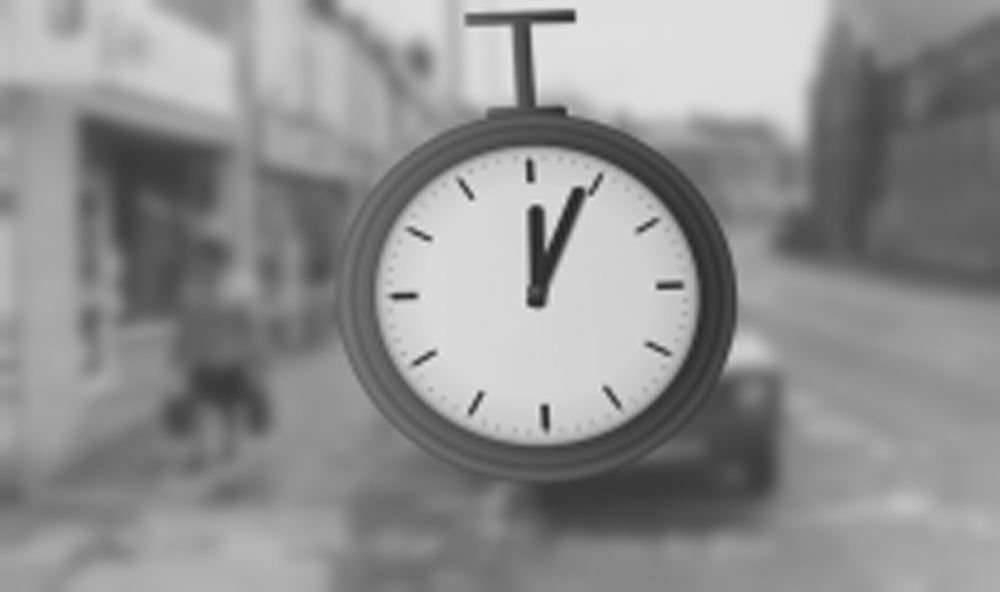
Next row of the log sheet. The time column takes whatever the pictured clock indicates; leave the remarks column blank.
12:04
